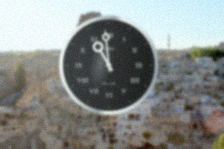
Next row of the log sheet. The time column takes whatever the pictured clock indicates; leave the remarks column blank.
10:59
